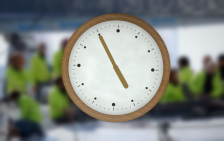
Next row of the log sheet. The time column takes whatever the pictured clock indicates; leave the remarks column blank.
4:55
